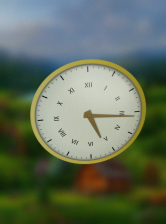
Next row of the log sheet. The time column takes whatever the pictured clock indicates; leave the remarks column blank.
5:16
